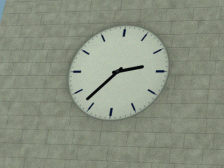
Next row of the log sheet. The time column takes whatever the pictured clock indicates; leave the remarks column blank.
2:37
